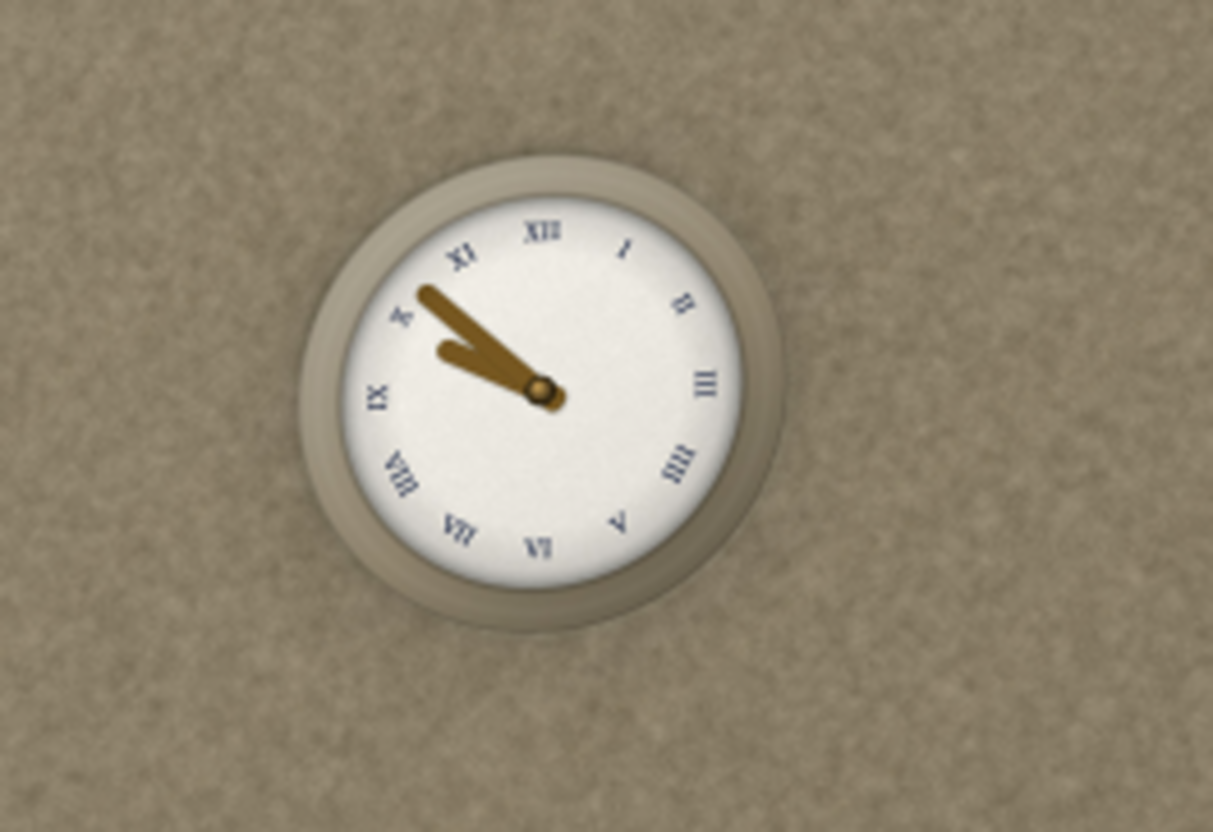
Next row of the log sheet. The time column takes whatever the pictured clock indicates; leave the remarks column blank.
9:52
